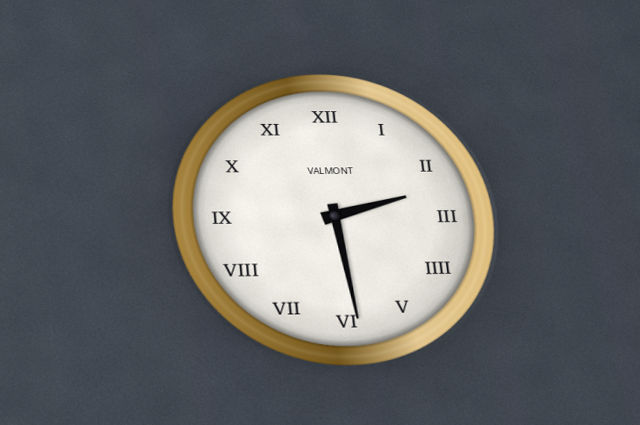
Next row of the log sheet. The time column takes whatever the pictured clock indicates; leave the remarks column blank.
2:29
